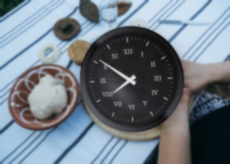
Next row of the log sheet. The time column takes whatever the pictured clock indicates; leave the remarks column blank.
7:51
